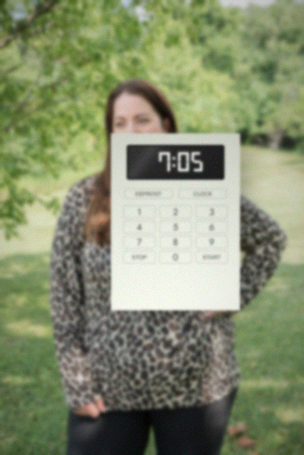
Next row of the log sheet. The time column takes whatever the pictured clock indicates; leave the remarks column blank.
7:05
